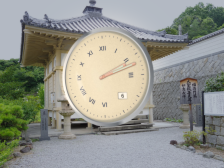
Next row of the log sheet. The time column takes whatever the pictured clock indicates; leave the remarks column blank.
2:12
